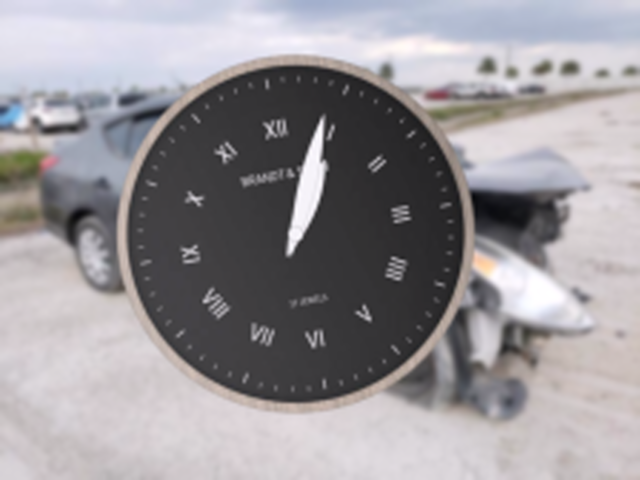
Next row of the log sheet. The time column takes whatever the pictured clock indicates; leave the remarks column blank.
1:04
